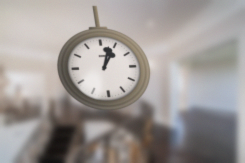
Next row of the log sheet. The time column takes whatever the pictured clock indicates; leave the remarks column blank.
1:03
